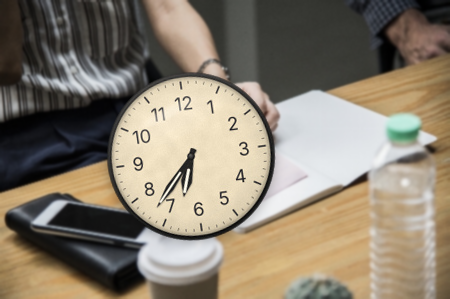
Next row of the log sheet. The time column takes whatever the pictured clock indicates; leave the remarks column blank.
6:37
